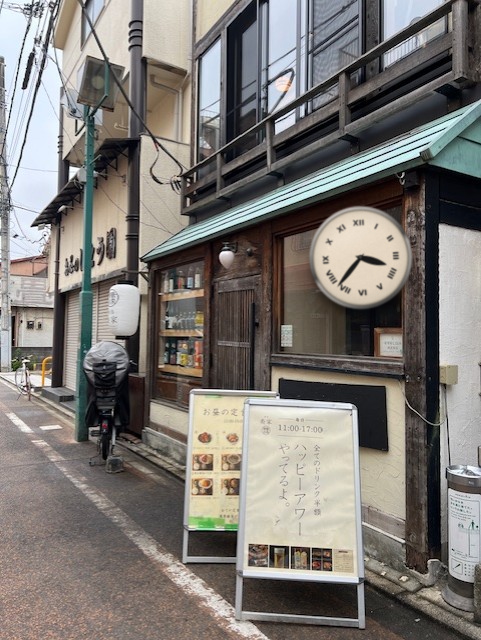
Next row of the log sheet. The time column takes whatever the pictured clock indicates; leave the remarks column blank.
3:37
